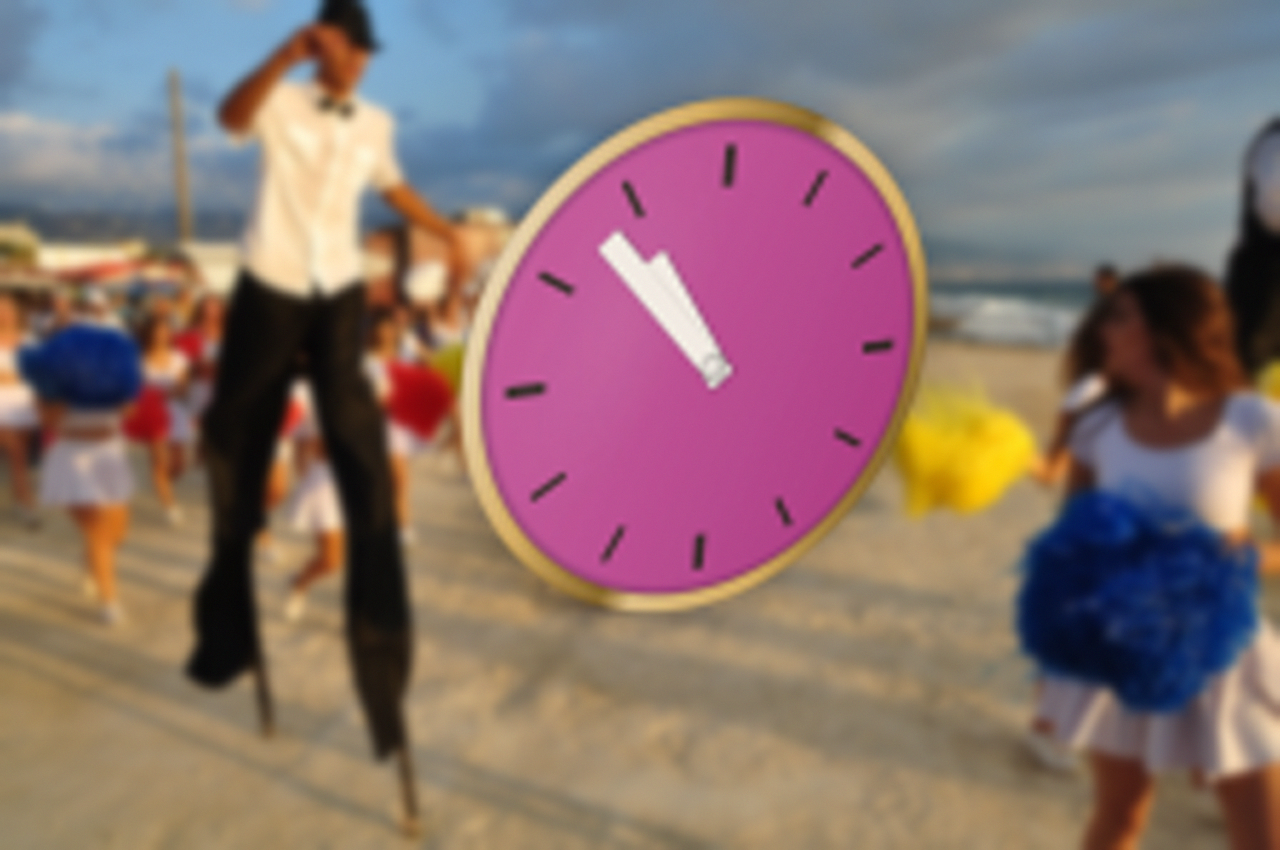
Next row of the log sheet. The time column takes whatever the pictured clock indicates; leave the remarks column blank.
10:53
